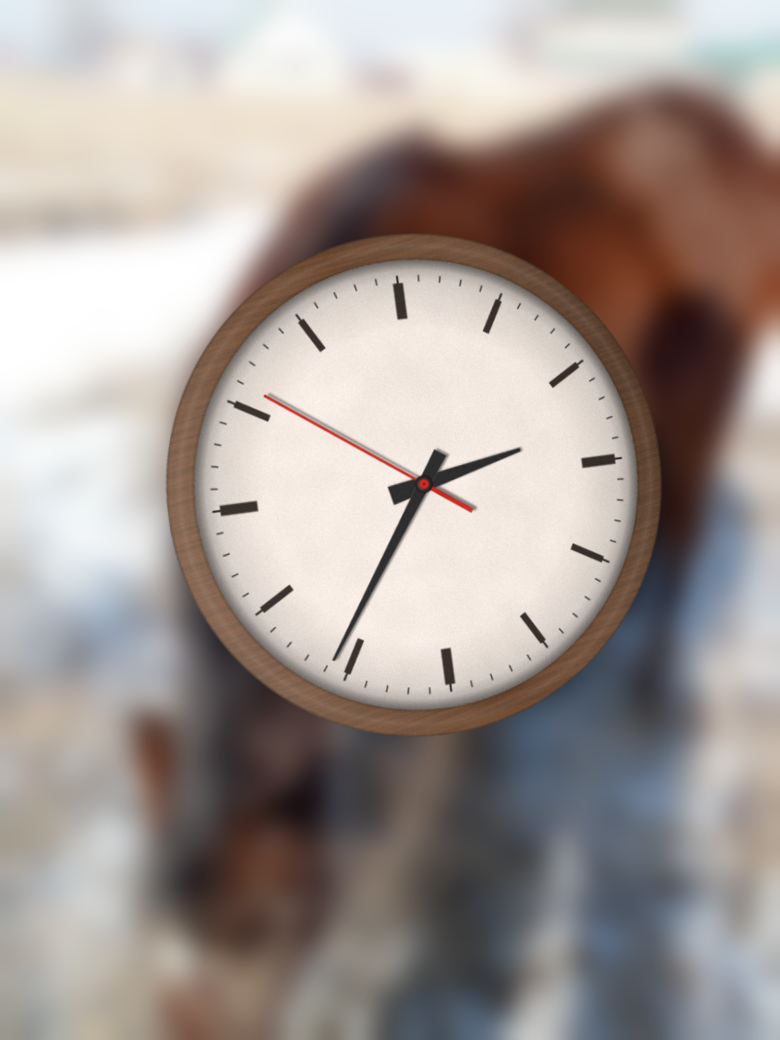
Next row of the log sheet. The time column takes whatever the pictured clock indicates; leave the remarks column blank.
2:35:51
